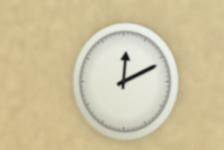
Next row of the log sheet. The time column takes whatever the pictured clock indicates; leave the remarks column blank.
12:11
